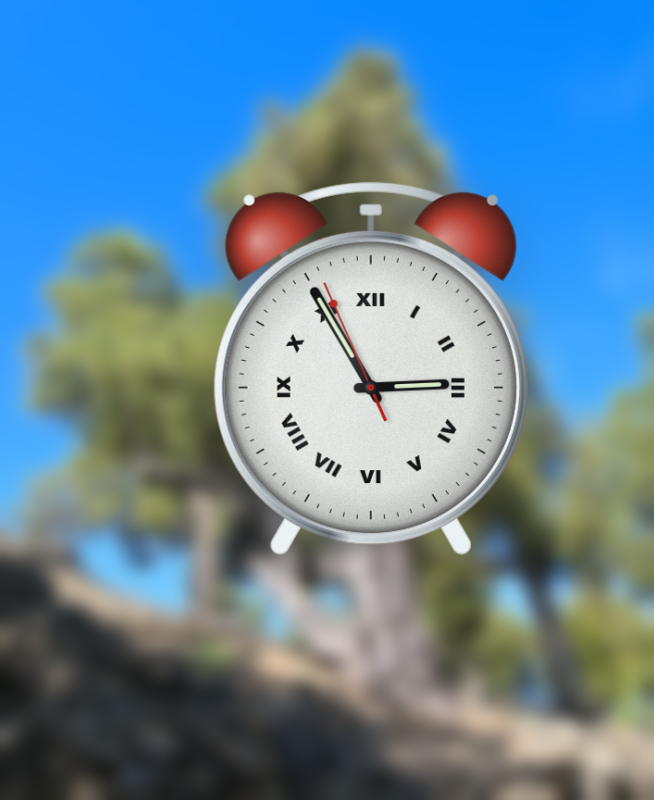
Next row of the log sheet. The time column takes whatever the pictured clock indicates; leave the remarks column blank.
2:54:56
